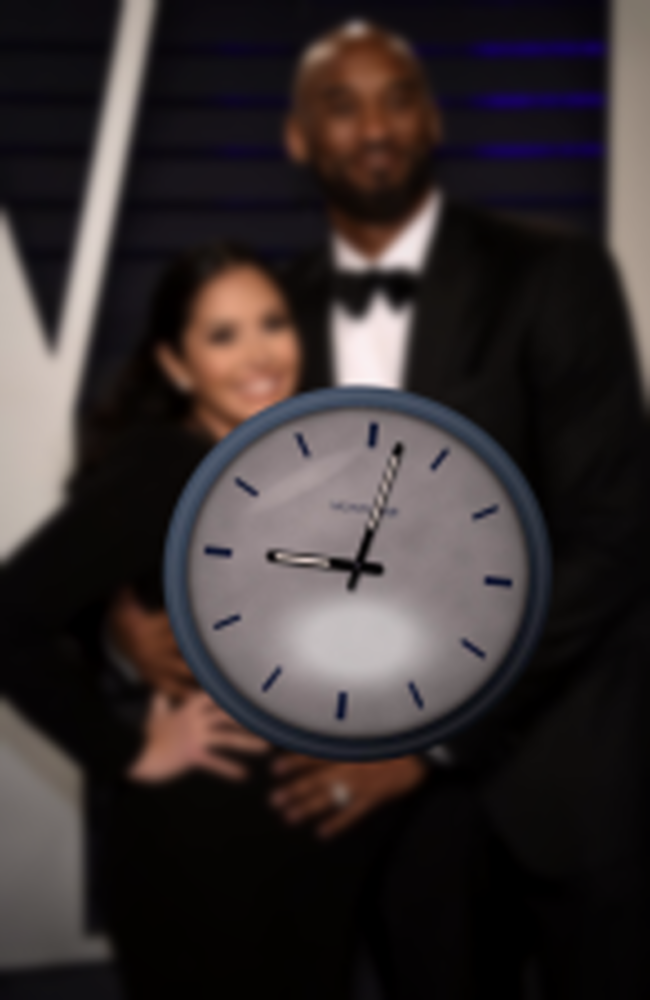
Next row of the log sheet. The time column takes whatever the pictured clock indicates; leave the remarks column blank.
9:02
